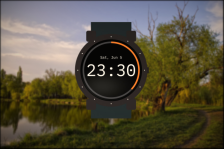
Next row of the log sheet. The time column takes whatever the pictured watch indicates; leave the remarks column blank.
23:30
